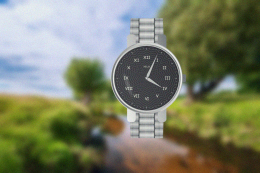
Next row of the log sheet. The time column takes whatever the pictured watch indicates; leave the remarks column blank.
4:04
